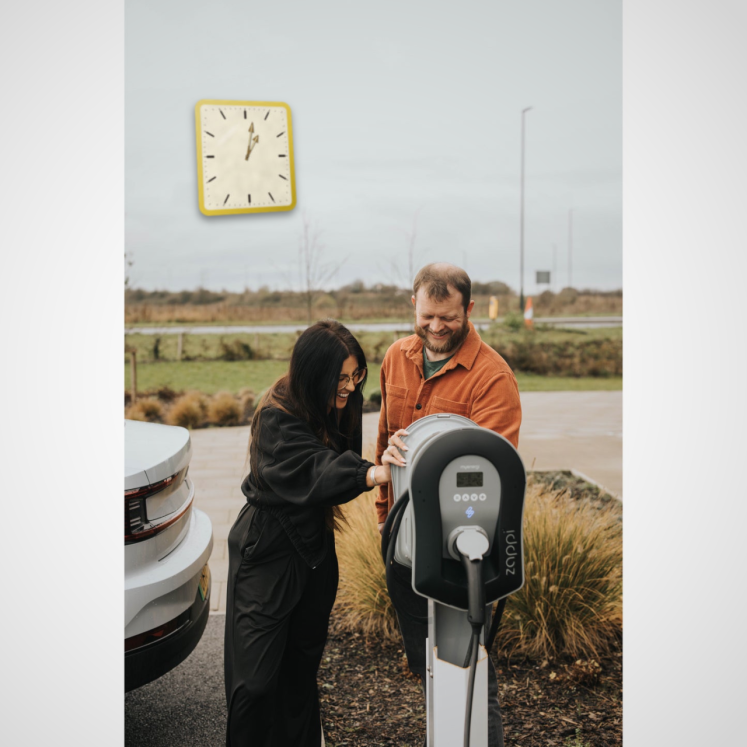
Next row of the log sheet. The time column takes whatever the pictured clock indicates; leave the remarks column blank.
1:02
